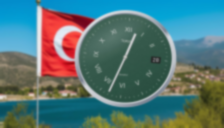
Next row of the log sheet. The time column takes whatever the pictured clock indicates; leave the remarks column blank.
12:33
